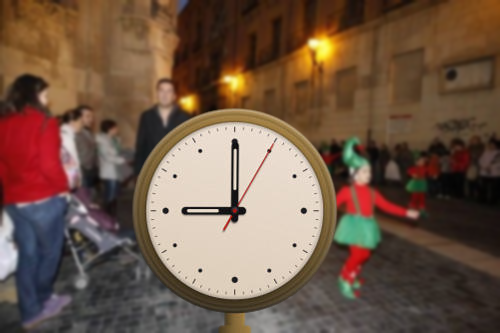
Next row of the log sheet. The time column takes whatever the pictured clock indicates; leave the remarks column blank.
9:00:05
